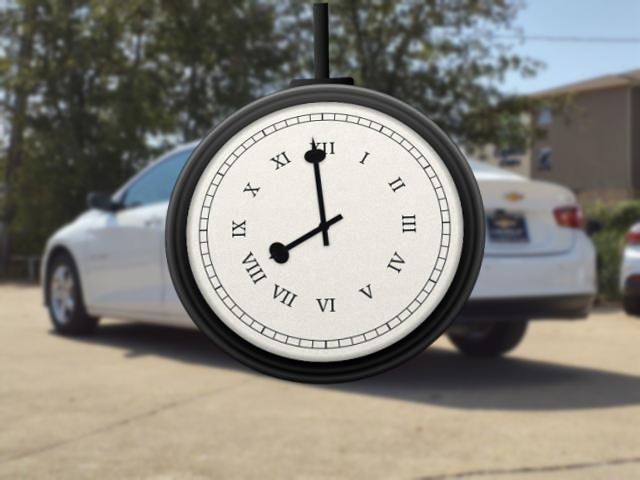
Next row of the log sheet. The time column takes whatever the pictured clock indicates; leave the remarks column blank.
7:59
